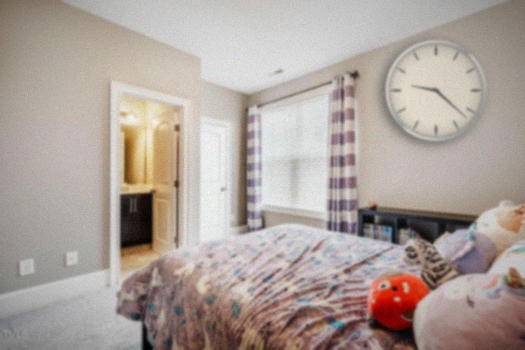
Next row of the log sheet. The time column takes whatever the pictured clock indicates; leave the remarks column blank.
9:22
